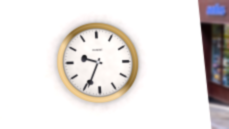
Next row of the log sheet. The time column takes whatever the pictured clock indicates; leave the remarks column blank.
9:34
